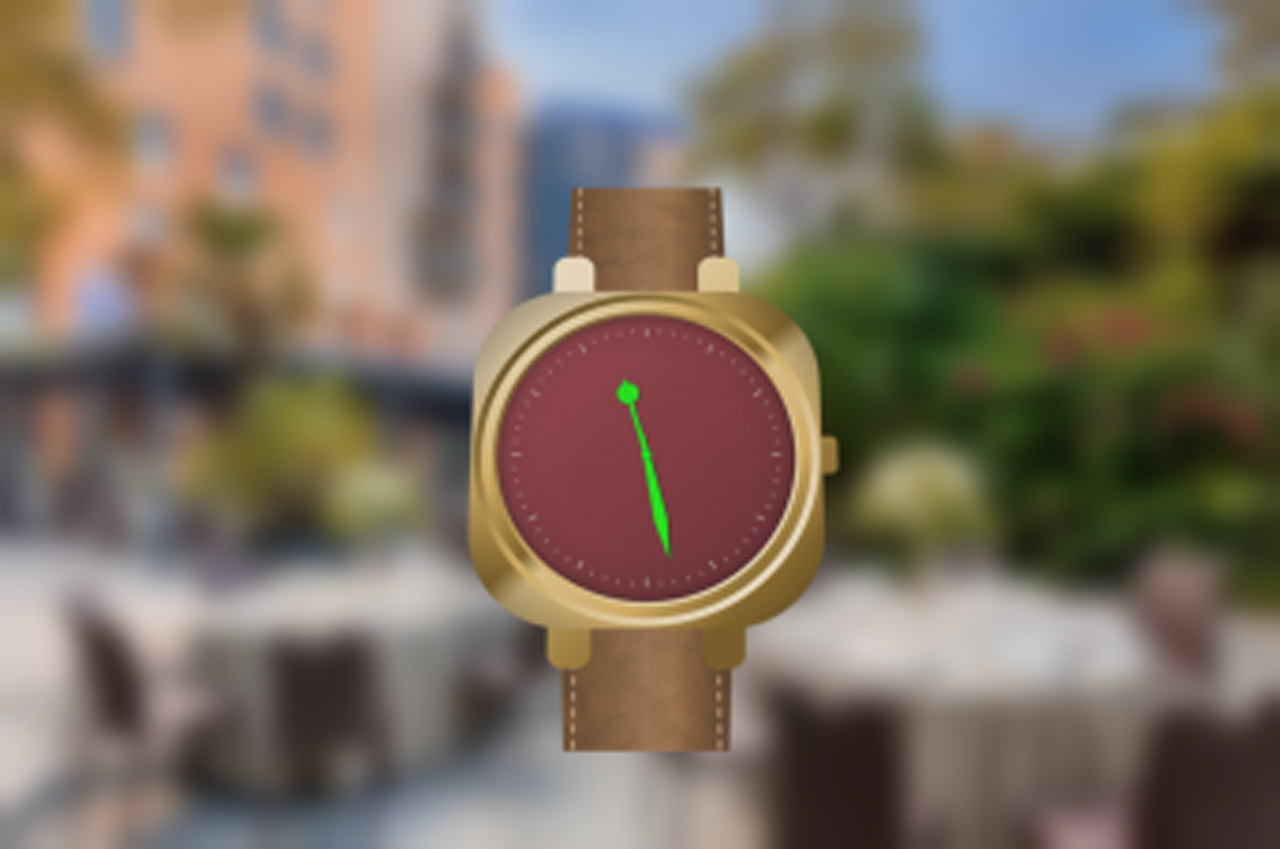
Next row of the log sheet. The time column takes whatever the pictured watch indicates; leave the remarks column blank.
11:28
